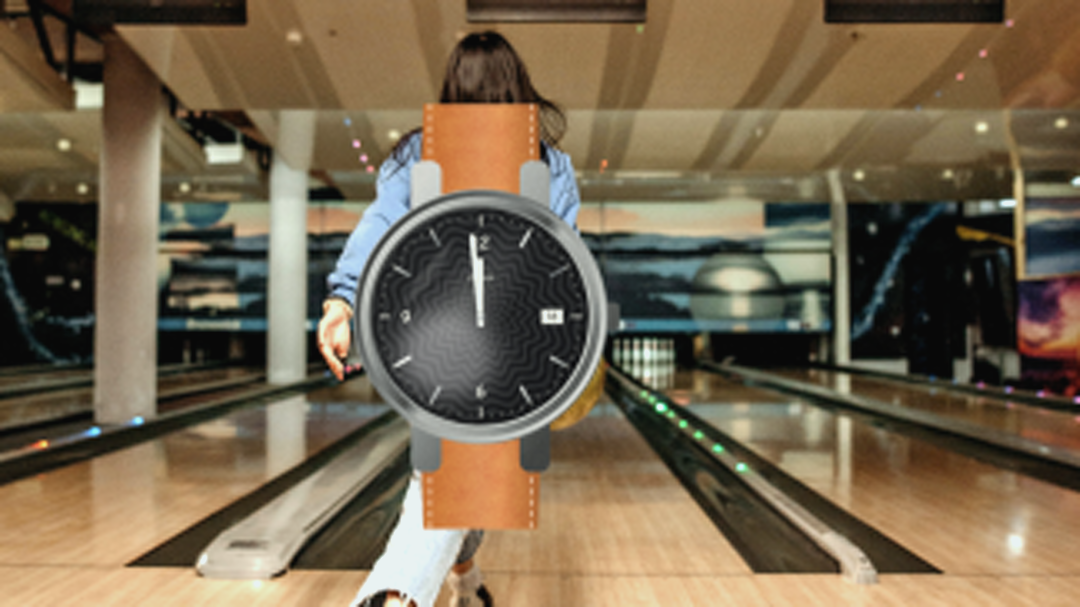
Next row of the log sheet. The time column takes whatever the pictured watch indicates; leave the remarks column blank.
11:59
